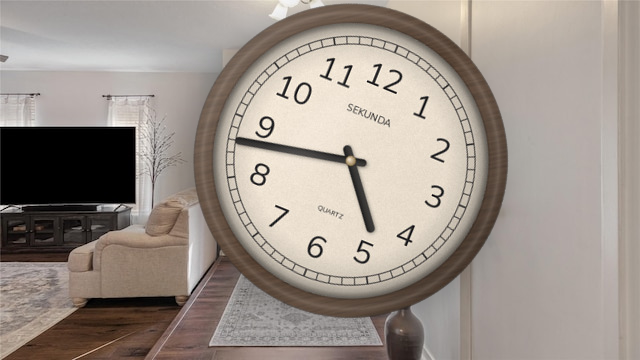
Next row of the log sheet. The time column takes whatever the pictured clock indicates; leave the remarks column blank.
4:43
